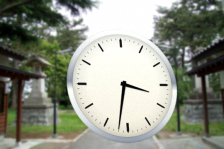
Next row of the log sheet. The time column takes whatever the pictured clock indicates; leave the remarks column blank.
3:32
